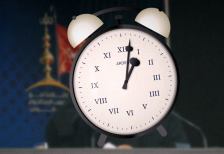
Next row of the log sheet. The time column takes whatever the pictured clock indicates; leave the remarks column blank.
1:02
